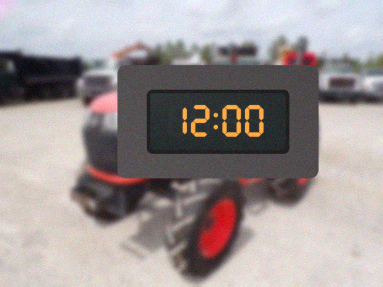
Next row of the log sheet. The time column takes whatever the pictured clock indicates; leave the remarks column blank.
12:00
